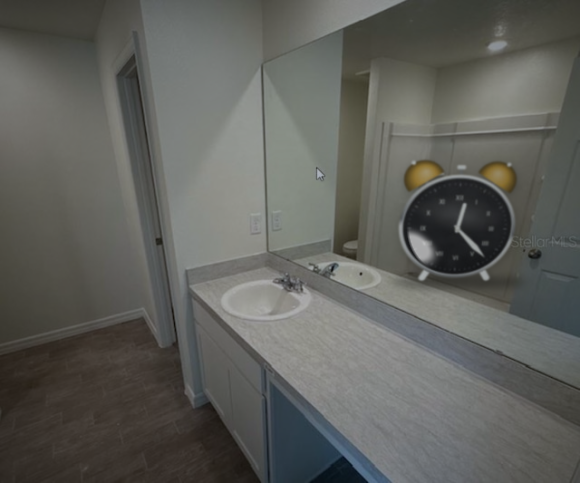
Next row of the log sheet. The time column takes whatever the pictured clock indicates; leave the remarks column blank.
12:23
